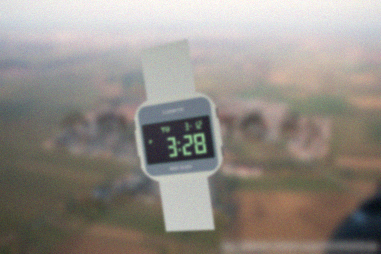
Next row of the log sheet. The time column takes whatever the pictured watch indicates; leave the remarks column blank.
3:28
